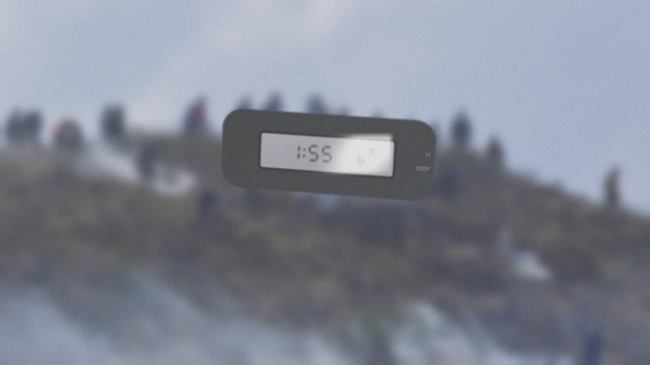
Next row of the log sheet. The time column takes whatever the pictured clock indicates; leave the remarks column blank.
1:55
